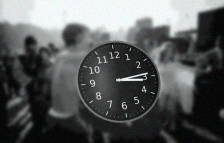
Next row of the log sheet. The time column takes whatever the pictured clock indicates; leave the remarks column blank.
3:14
